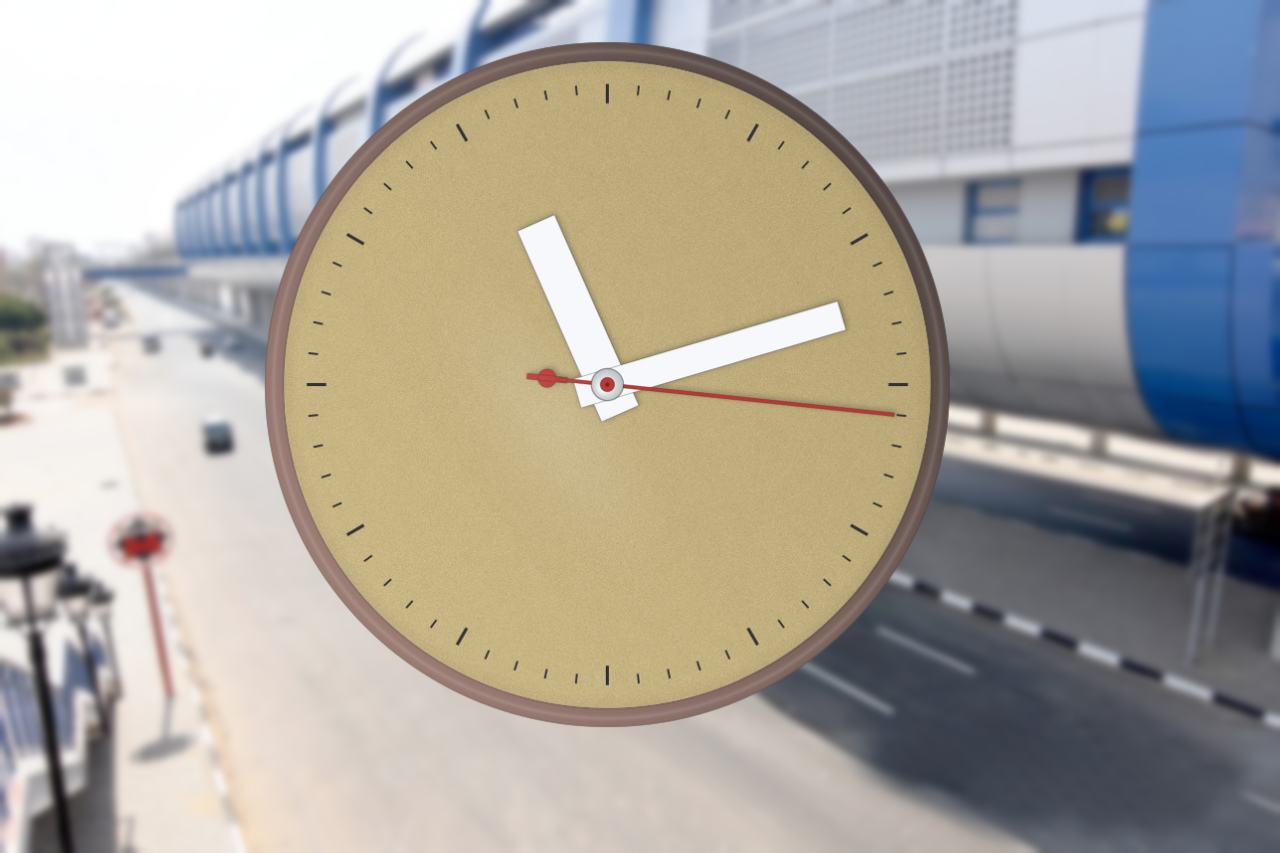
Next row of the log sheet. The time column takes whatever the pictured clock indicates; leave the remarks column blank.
11:12:16
